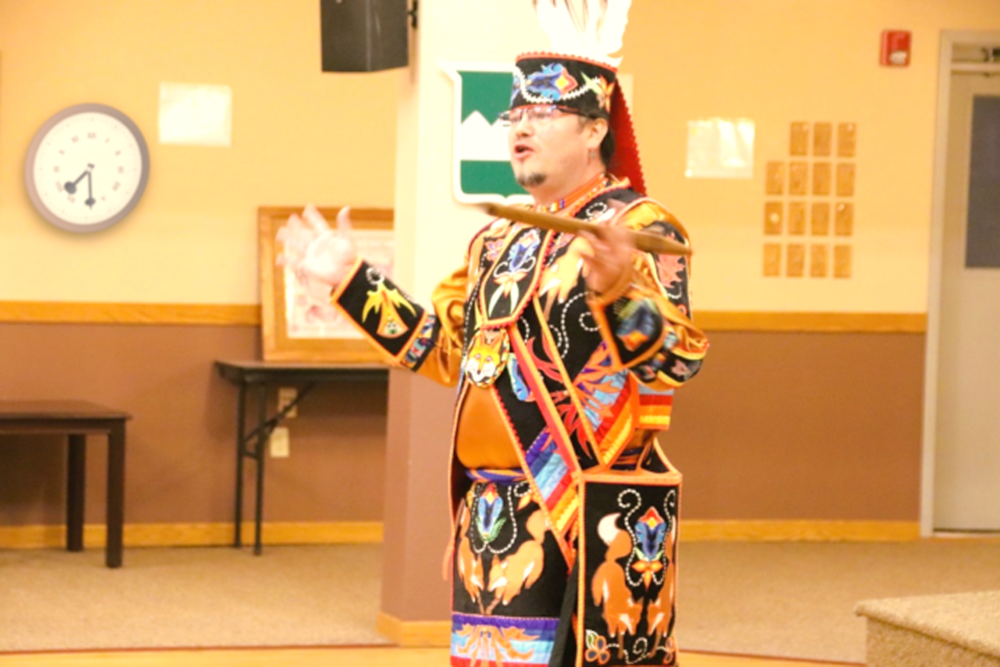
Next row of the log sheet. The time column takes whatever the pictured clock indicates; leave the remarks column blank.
7:29
